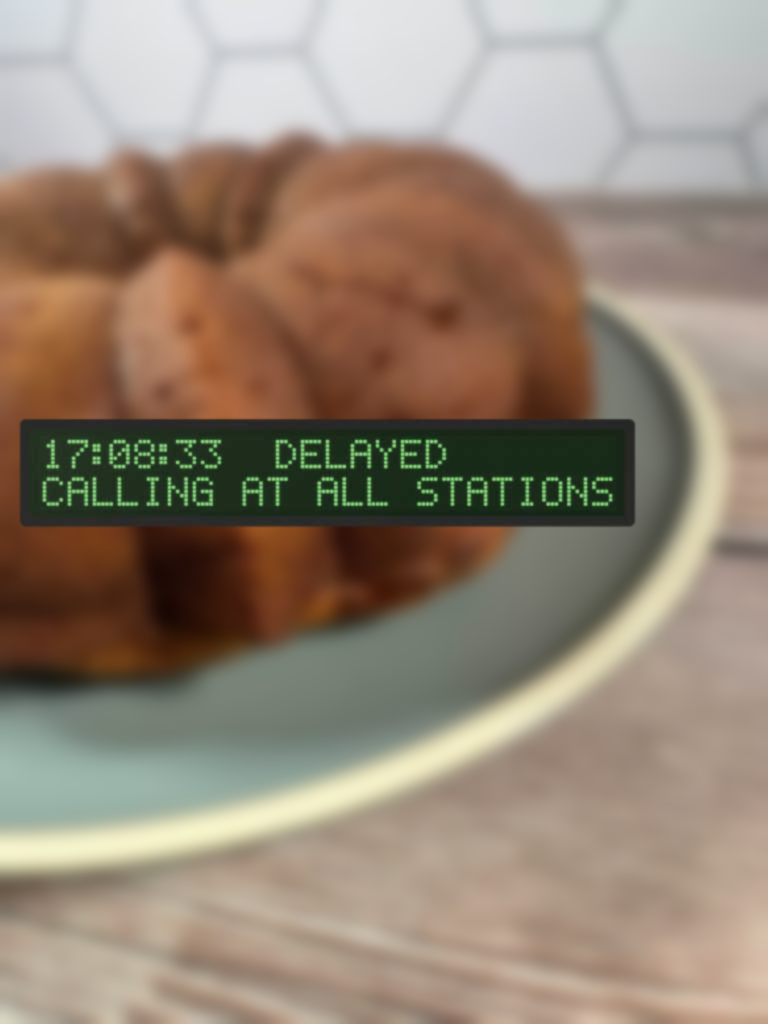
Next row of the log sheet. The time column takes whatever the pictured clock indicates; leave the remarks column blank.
17:08:33
